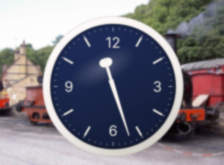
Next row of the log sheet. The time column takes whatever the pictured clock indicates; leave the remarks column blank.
11:27
